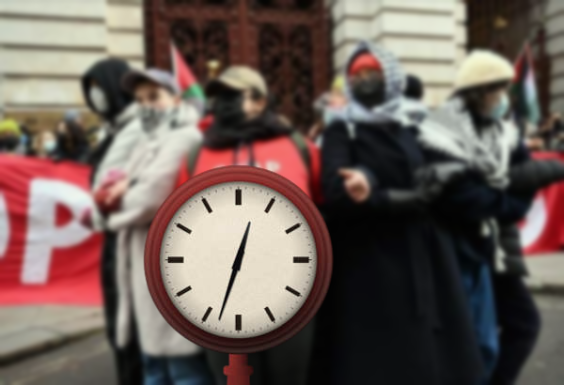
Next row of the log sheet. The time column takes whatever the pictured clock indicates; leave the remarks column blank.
12:33
